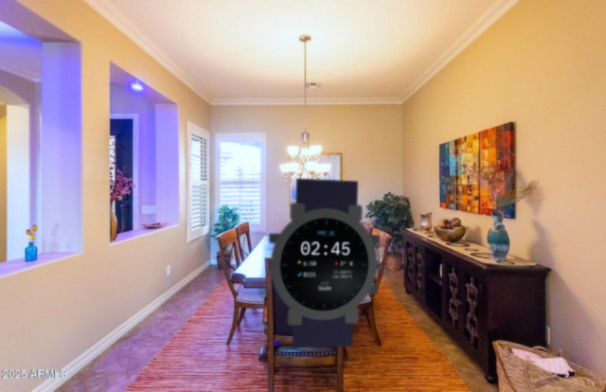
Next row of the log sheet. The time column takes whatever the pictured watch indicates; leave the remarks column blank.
2:45
